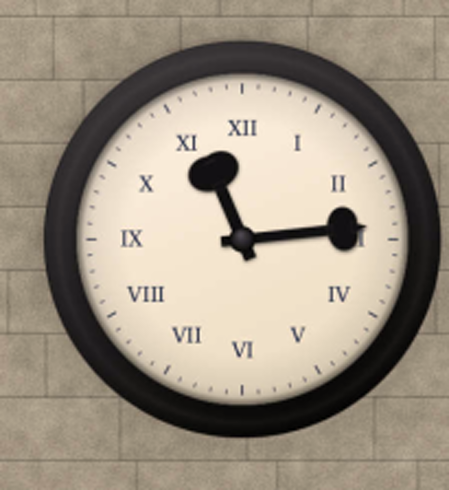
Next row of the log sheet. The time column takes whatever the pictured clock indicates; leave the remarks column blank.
11:14
